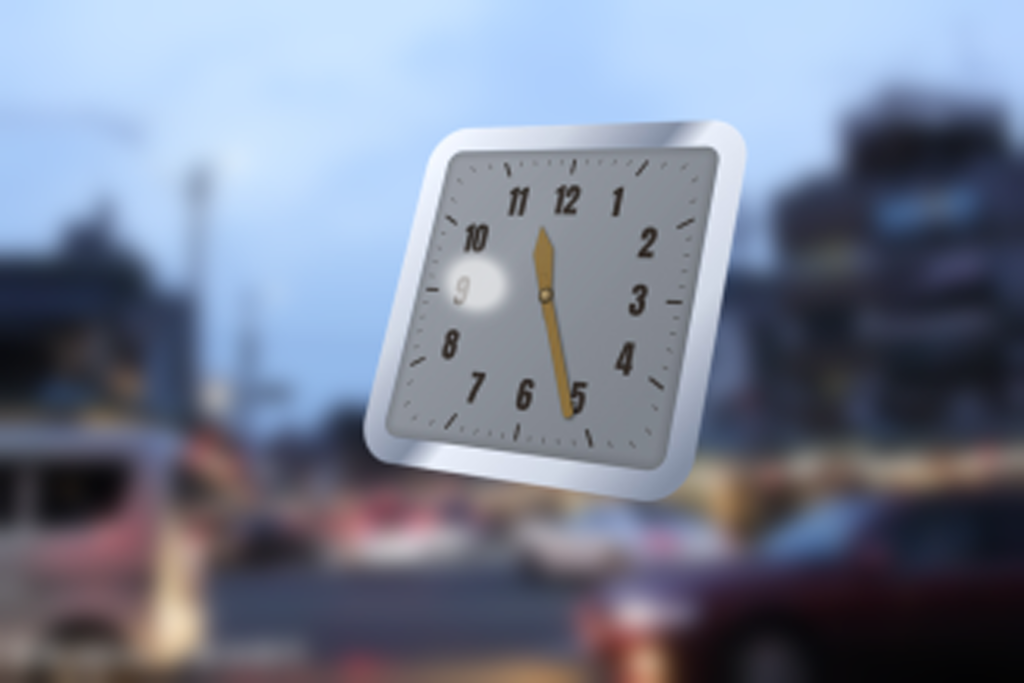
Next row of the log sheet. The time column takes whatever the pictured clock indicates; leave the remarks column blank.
11:26
